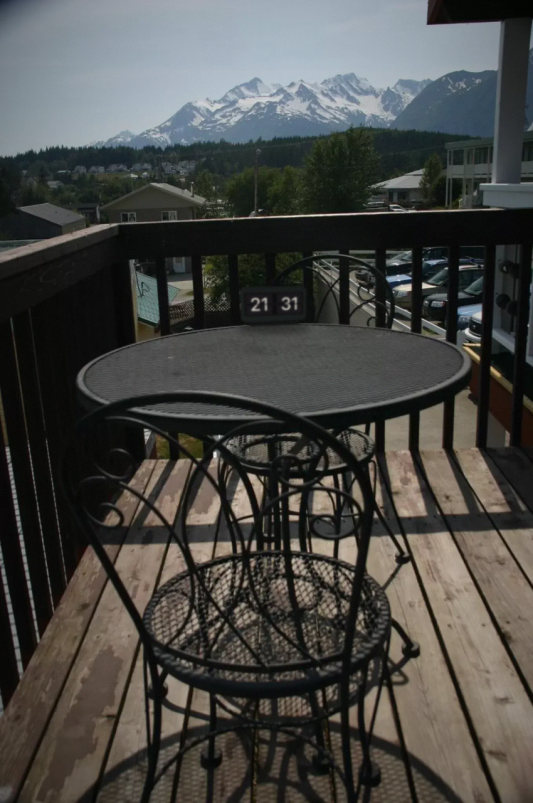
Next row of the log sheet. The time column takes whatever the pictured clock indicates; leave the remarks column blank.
21:31
